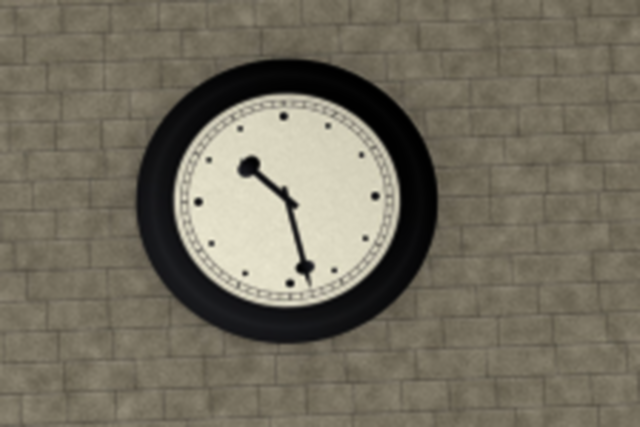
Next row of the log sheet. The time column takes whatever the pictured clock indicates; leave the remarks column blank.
10:28
